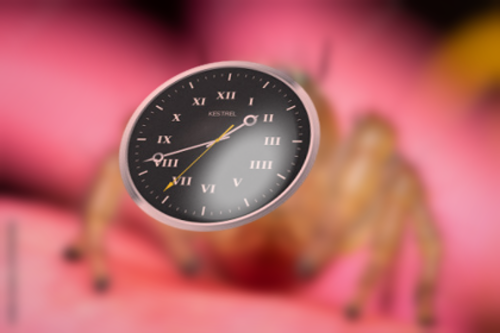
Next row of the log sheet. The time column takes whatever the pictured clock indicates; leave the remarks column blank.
1:41:36
